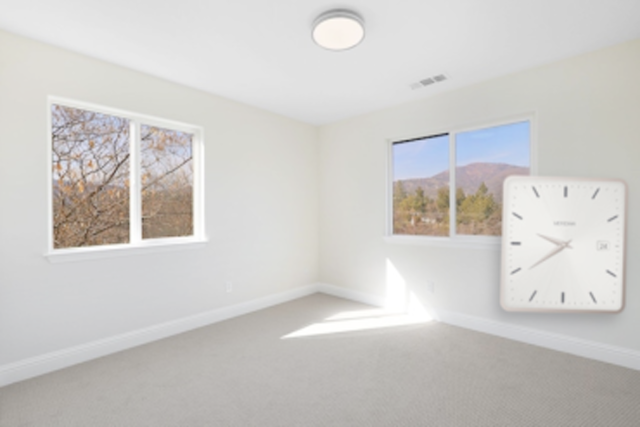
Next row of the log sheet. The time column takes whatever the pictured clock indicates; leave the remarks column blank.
9:39
